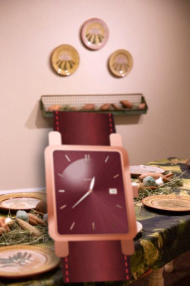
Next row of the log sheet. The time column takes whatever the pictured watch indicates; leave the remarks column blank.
12:38
